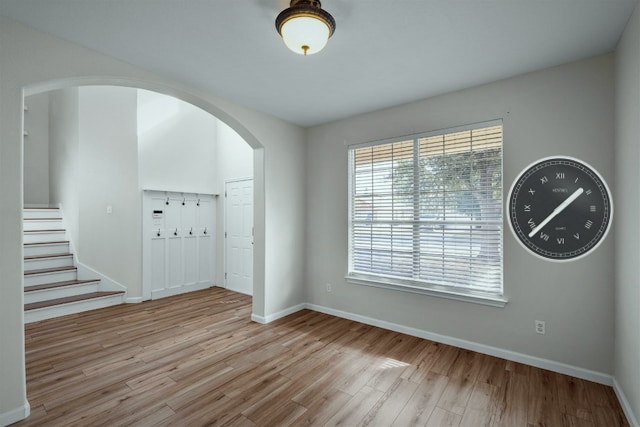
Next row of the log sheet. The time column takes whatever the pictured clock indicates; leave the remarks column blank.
1:38
